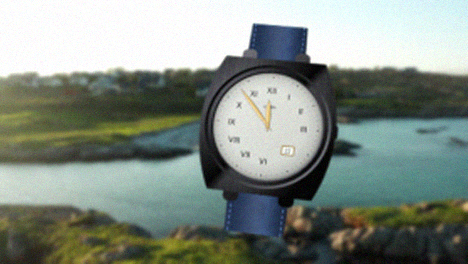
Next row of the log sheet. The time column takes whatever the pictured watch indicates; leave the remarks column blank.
11:53
